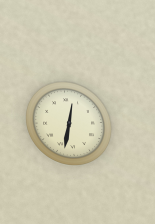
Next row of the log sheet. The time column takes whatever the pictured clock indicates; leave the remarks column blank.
12:33
